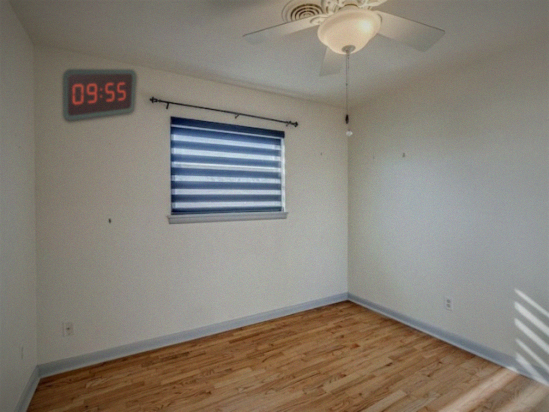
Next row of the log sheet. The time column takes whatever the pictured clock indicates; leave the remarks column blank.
9:55
